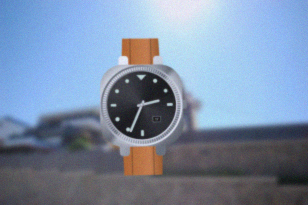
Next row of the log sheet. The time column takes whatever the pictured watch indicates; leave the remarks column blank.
2:34
